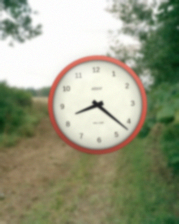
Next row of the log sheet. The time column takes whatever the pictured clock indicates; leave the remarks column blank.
8:22
